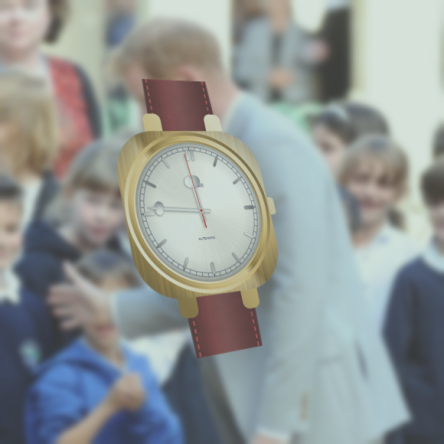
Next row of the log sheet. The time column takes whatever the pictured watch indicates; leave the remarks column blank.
11:45:59
